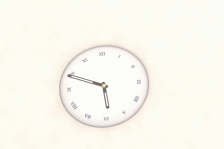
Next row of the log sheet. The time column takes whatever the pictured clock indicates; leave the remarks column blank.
5:49
